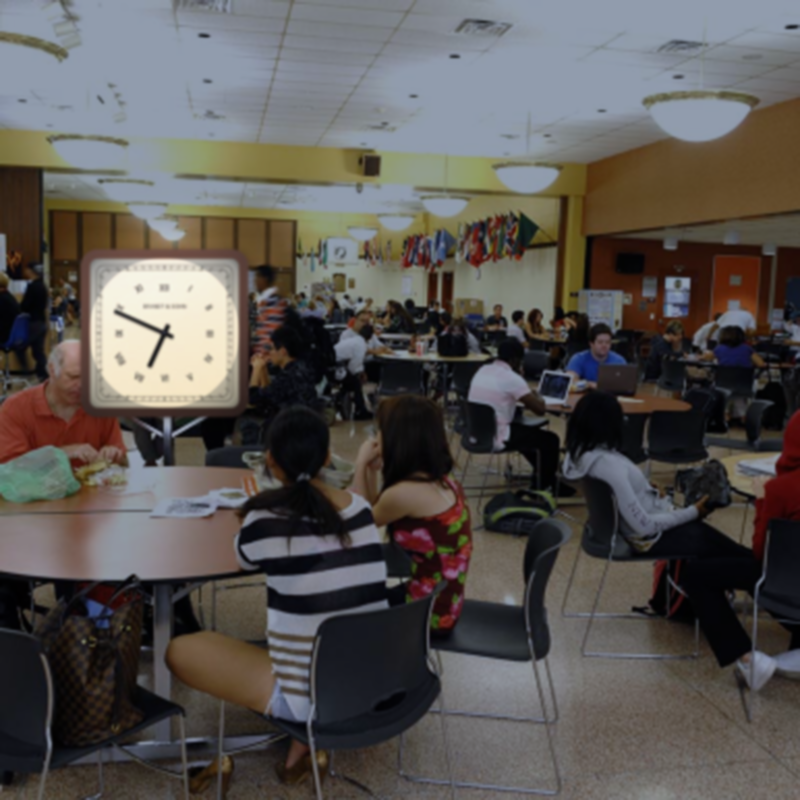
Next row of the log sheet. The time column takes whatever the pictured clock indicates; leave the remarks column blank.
6:49
